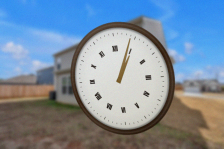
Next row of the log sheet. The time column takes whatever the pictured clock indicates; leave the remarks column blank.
1:04
